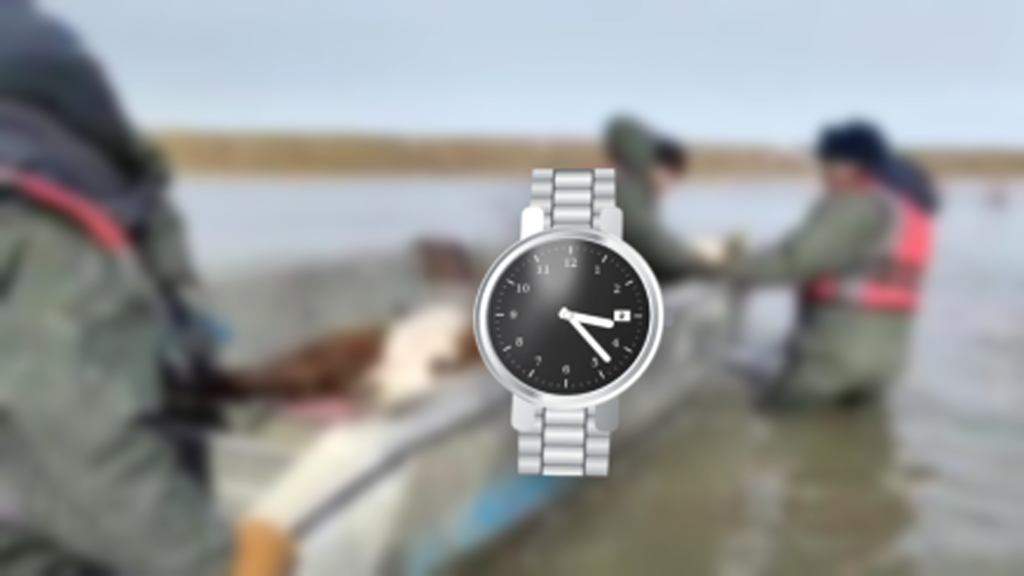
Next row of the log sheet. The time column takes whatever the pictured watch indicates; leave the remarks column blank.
3:23
